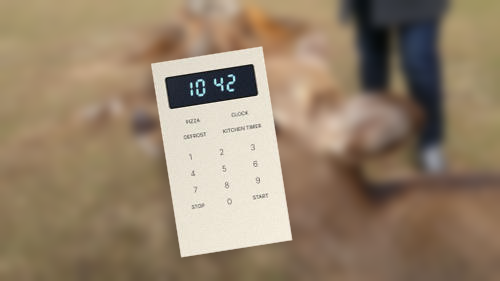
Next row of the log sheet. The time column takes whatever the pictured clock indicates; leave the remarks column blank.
10:42
